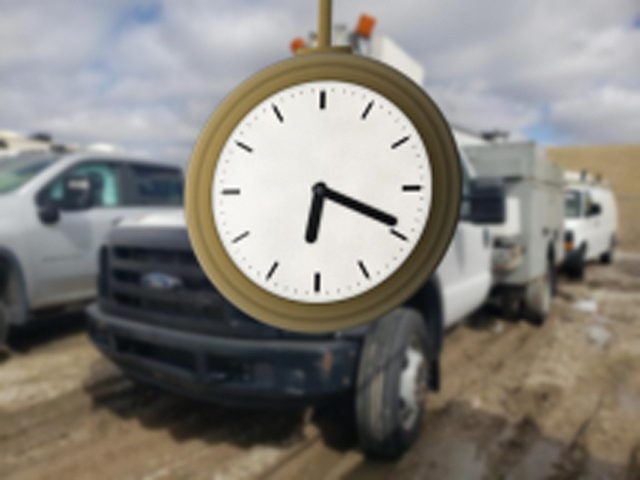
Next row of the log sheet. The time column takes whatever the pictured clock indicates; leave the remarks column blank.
6:19
